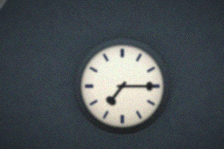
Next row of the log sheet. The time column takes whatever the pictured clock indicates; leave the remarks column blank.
7:15
